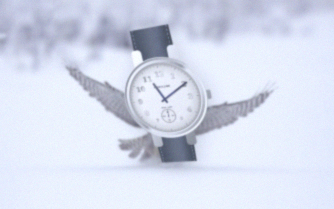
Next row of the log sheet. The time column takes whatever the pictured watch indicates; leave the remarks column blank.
11:10
